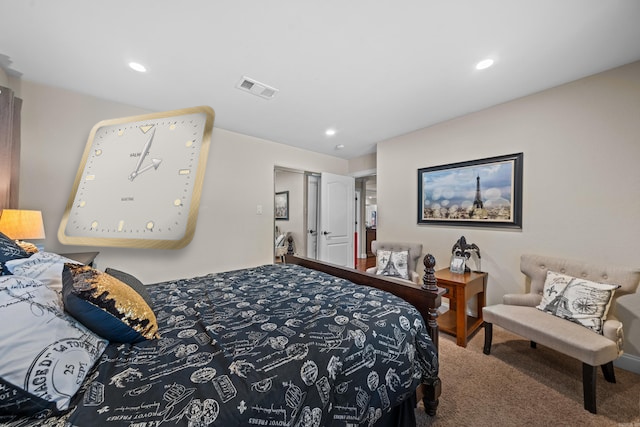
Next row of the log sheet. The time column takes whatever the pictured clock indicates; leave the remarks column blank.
2:02
